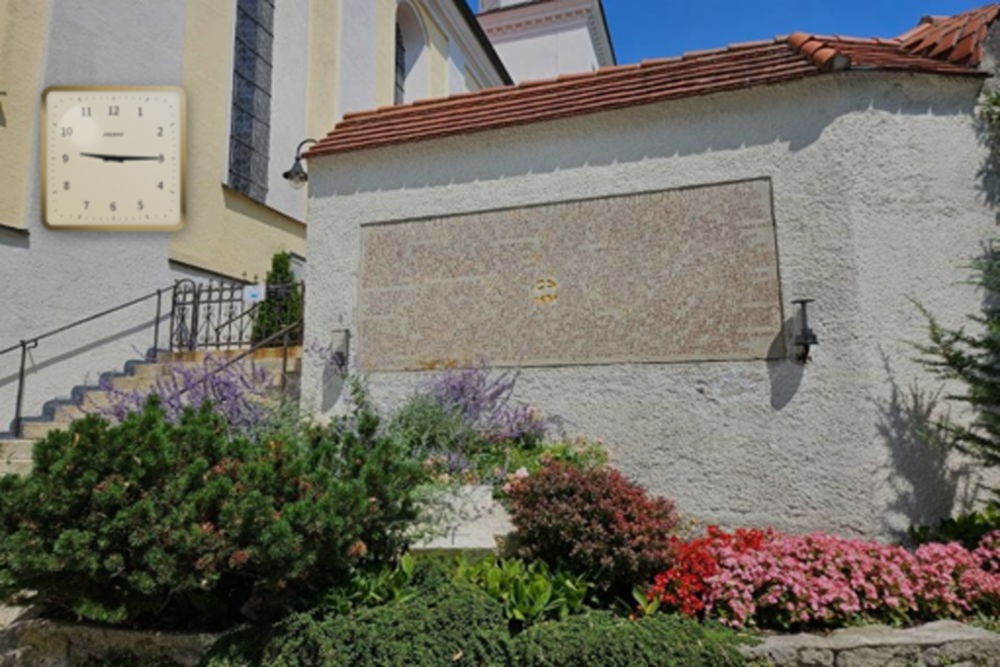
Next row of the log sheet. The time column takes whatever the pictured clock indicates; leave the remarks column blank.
9:15
